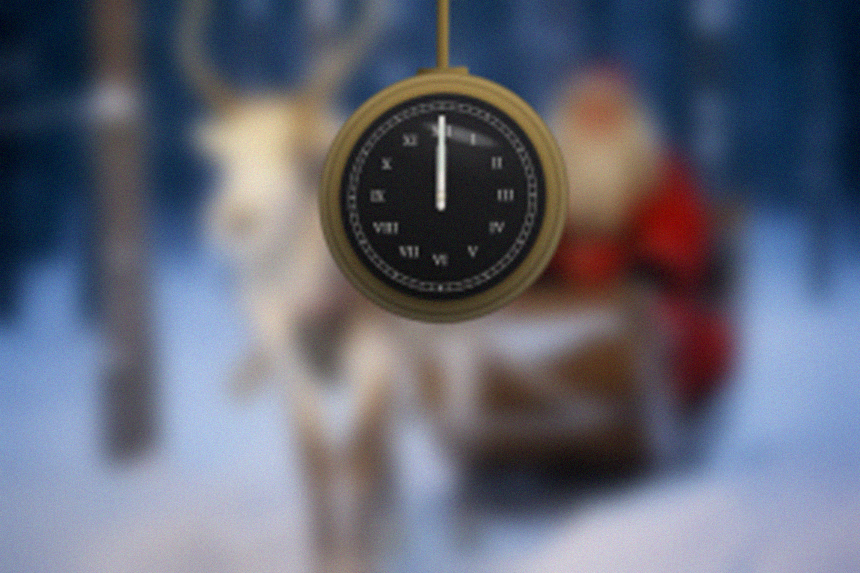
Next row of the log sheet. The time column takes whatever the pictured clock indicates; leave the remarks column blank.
12:00
